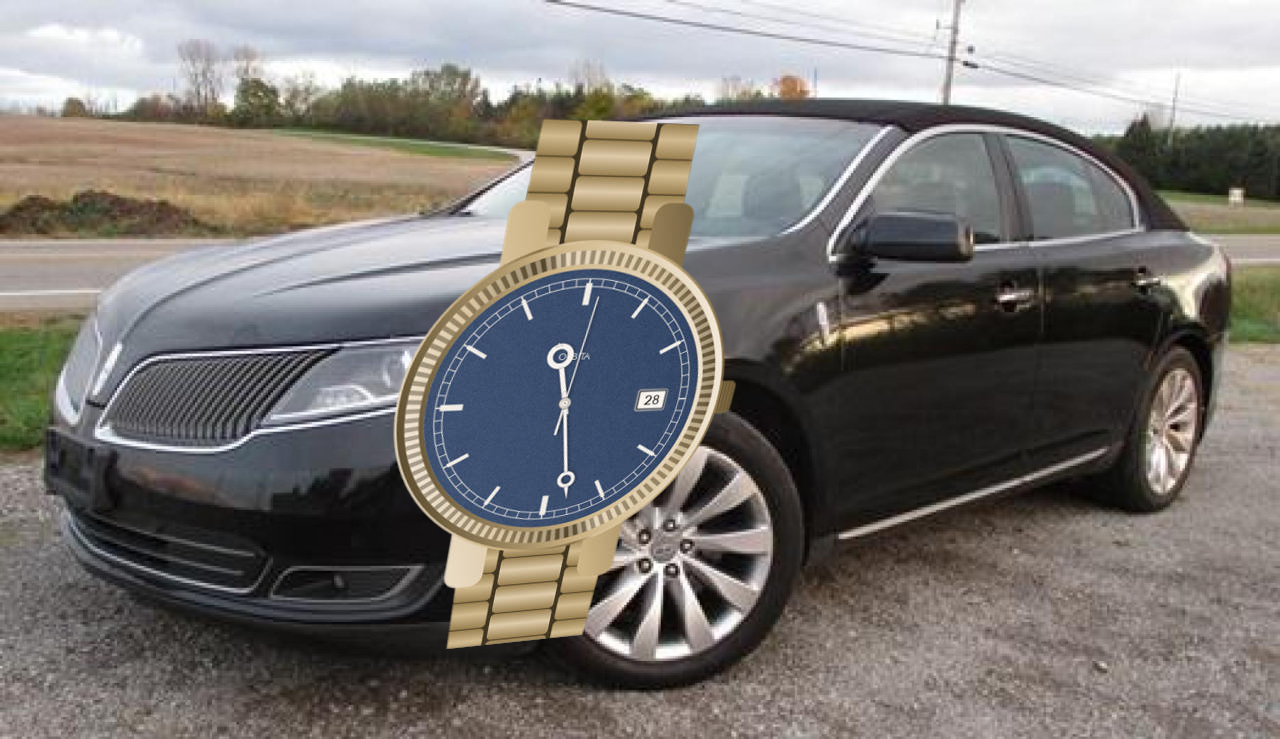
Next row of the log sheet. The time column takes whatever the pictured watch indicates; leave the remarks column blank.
11:28:01
